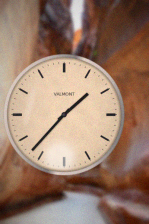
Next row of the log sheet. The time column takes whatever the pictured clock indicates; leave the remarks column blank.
1:37
